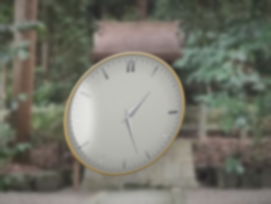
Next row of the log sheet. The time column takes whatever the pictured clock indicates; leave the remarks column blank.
1:27
